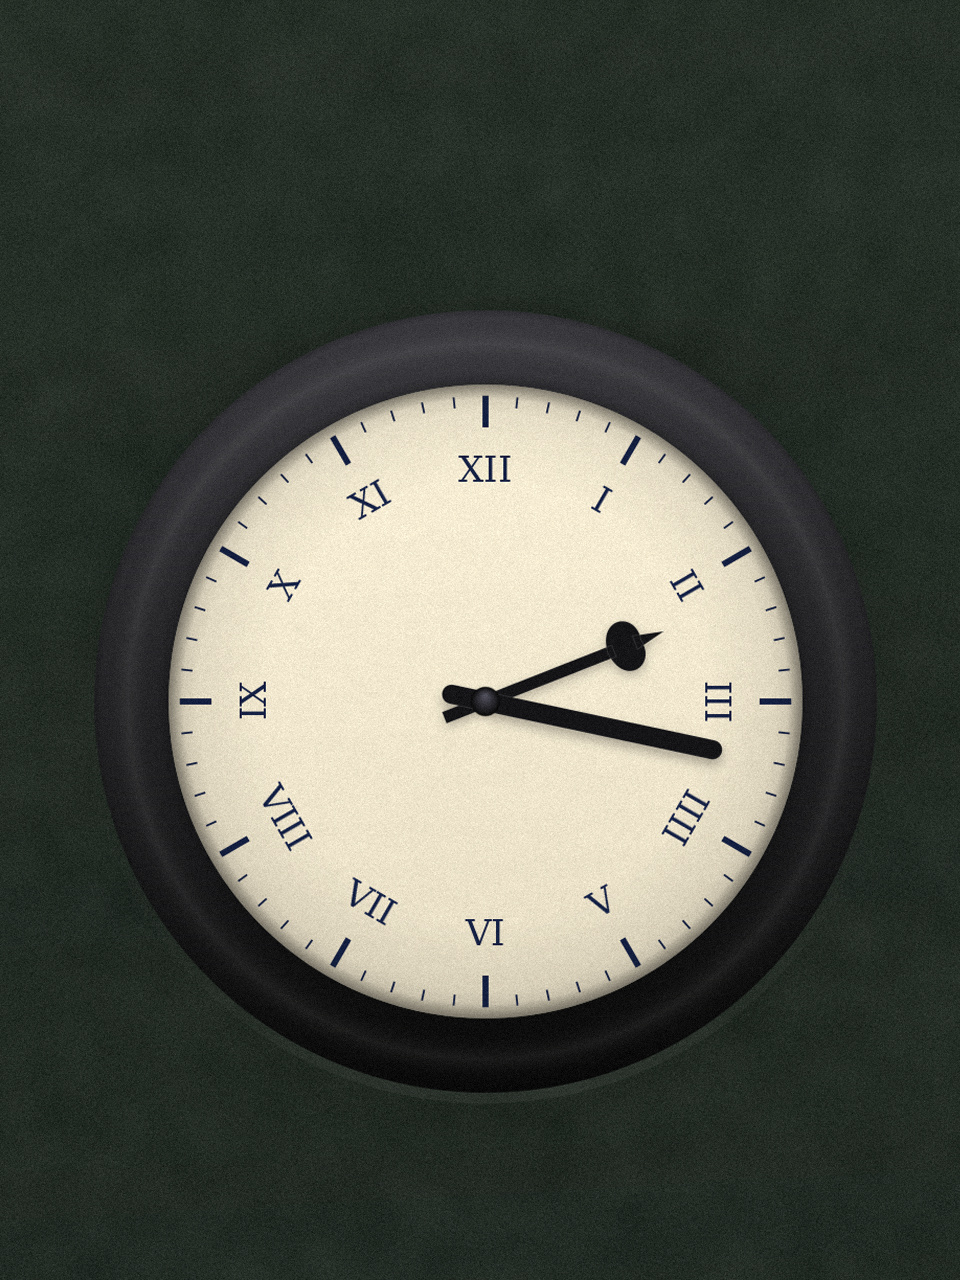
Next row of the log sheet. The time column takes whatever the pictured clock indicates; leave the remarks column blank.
2:17
